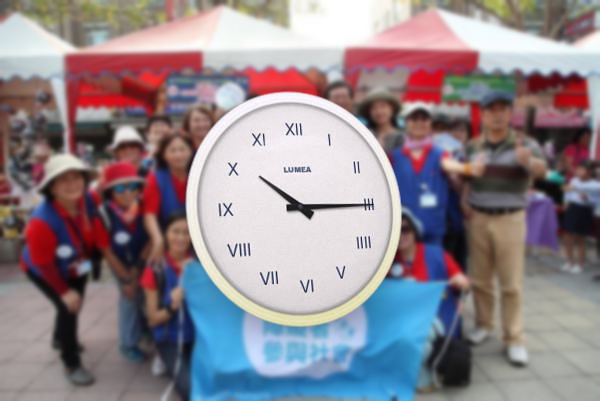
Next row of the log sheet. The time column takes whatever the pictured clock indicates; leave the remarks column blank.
10:15
